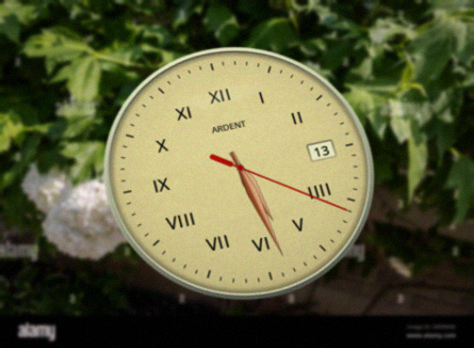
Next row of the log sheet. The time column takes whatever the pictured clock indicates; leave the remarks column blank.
5:28:21
